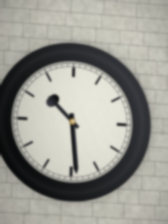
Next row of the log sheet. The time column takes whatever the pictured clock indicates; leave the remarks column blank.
10:29
